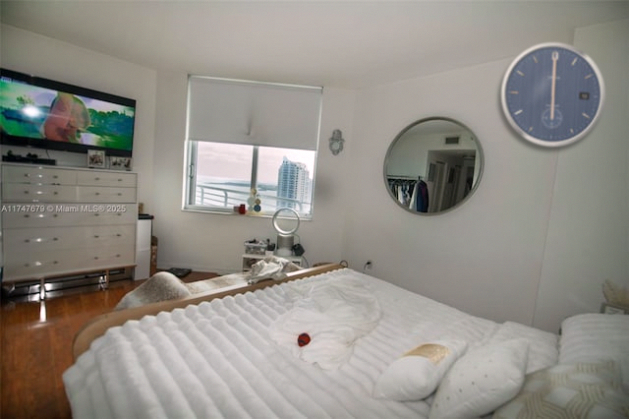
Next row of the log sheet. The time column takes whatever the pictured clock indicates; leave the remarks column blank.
6:00
